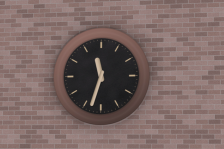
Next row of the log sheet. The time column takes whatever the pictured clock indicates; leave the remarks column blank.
11:33
